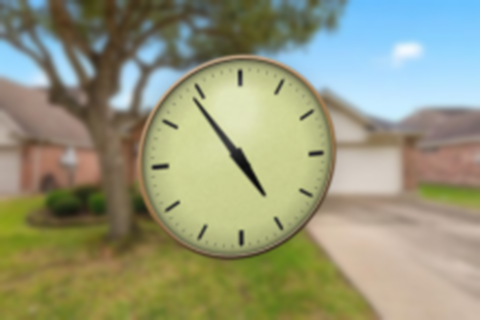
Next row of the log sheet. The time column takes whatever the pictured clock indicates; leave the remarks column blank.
4:54
